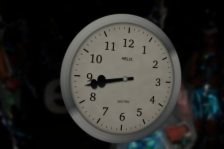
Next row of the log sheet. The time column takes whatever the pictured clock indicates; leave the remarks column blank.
8:43
